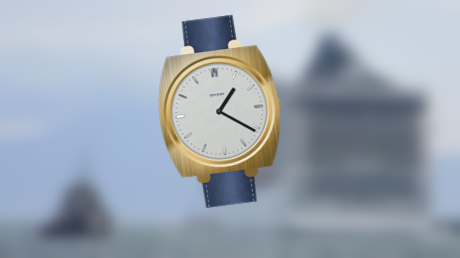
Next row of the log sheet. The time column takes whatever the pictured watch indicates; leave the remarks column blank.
1:21
